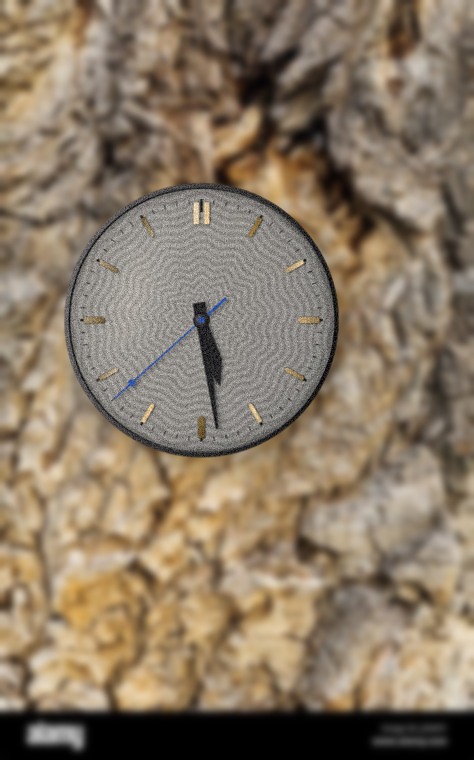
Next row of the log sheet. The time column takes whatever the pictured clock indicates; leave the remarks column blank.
5:28:38
